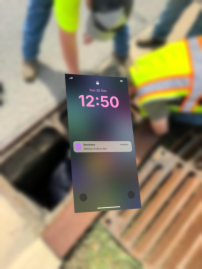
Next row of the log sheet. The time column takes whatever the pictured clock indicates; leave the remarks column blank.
12:50
